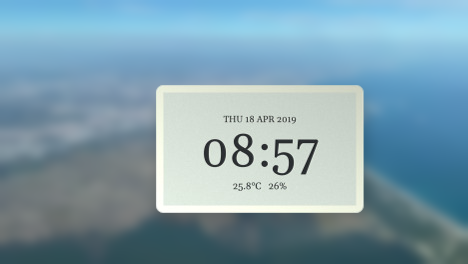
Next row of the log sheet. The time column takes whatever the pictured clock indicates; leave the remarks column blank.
8:57
